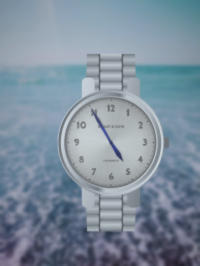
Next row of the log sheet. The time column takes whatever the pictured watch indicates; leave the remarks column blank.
4:55
